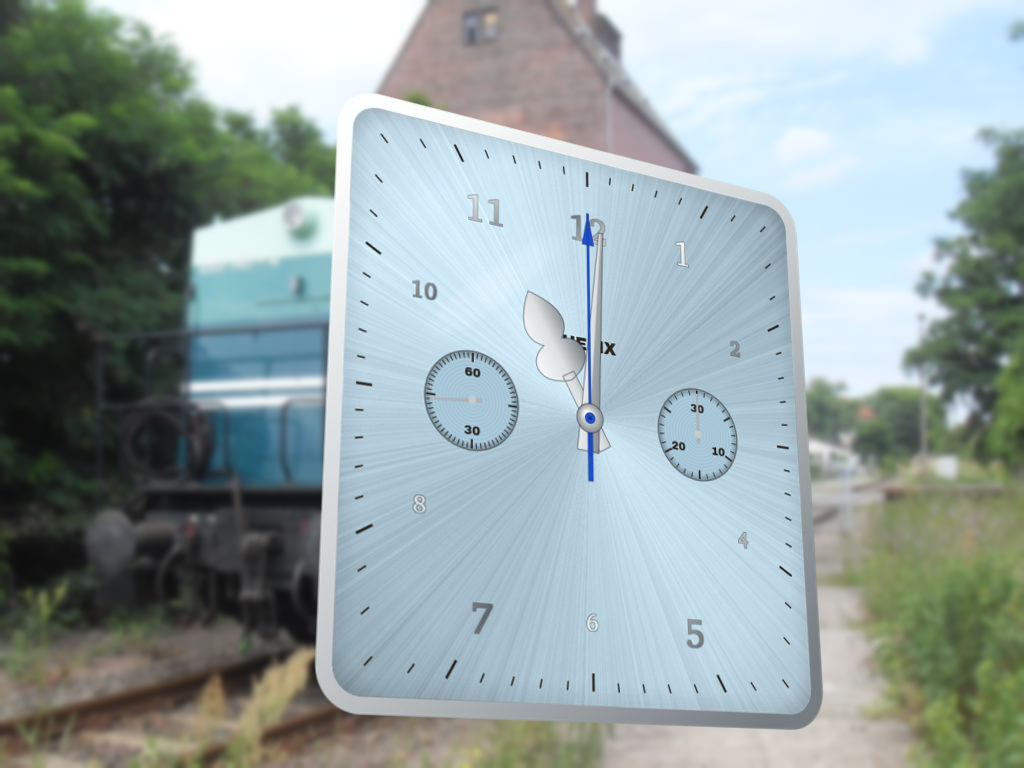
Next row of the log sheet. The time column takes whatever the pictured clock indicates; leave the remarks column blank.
11:00:44
